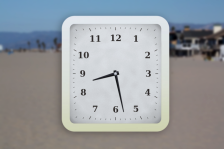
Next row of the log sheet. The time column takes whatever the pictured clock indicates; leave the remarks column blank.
8:28
